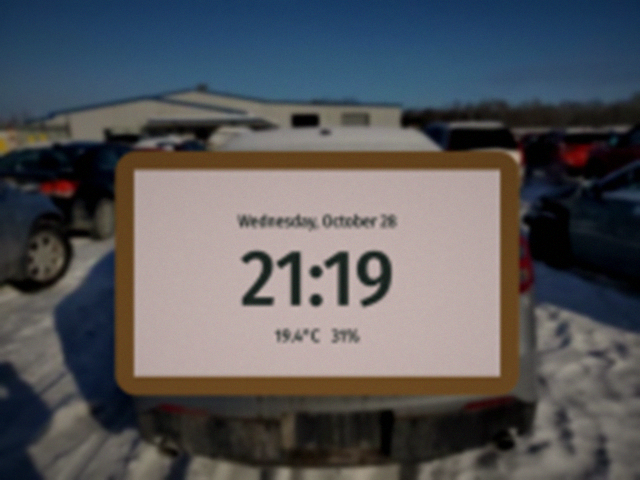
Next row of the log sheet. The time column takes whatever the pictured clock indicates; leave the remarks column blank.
21:19
